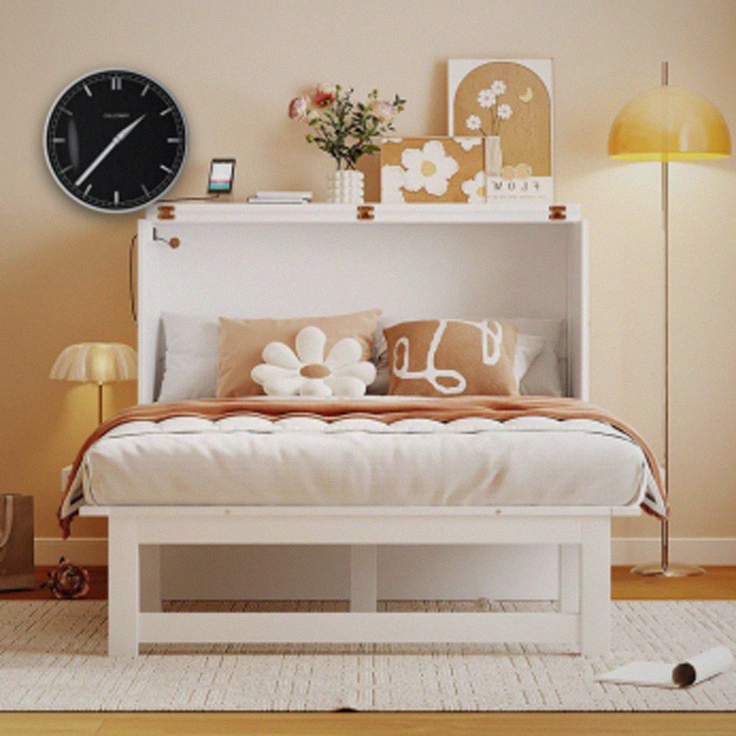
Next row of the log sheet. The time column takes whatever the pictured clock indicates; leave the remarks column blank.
1:37
